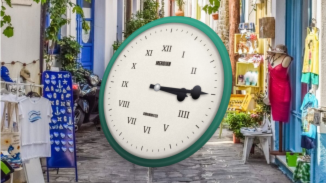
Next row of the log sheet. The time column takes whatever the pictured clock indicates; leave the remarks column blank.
3:15
